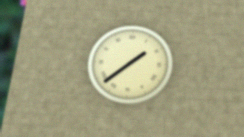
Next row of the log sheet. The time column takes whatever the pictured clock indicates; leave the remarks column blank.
1:38
